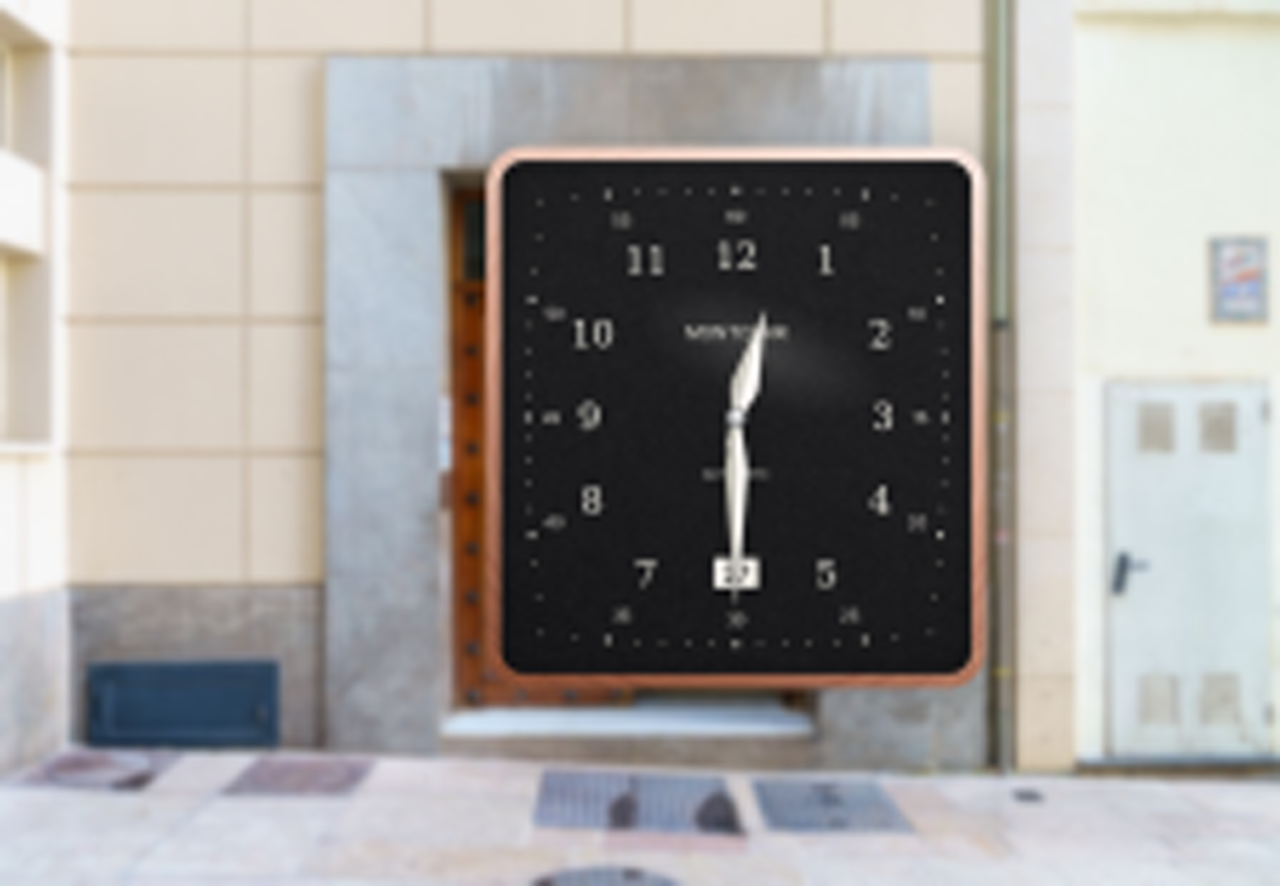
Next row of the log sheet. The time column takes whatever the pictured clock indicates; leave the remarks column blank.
12:30
